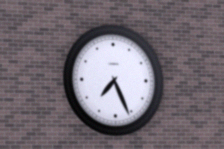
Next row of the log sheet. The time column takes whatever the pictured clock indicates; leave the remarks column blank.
7:26
